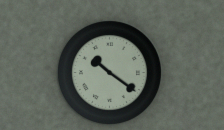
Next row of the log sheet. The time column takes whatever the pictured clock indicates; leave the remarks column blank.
10:21
